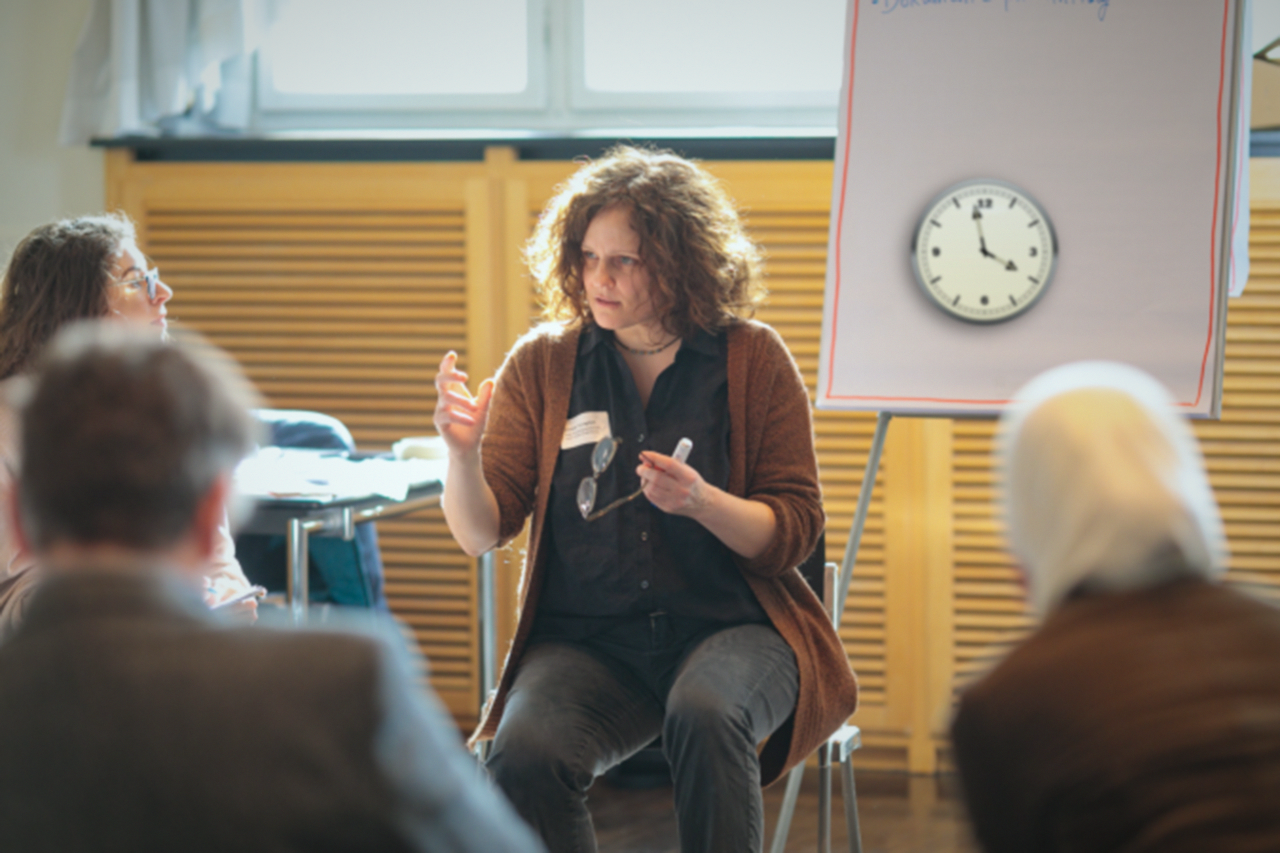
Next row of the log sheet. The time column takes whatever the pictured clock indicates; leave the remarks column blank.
3:58
